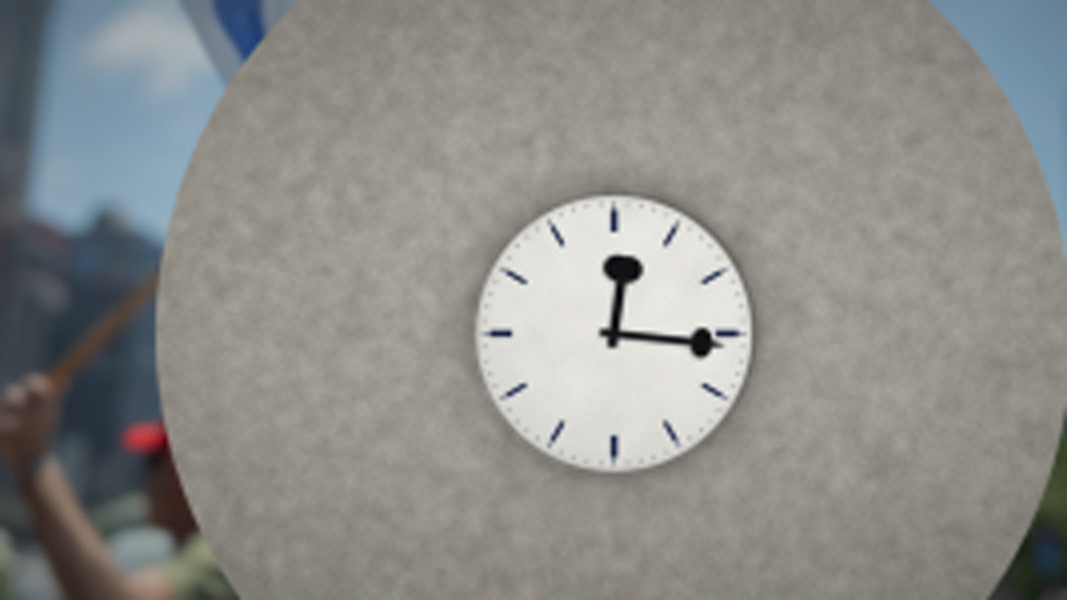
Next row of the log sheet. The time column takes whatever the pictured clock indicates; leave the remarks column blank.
12:16
